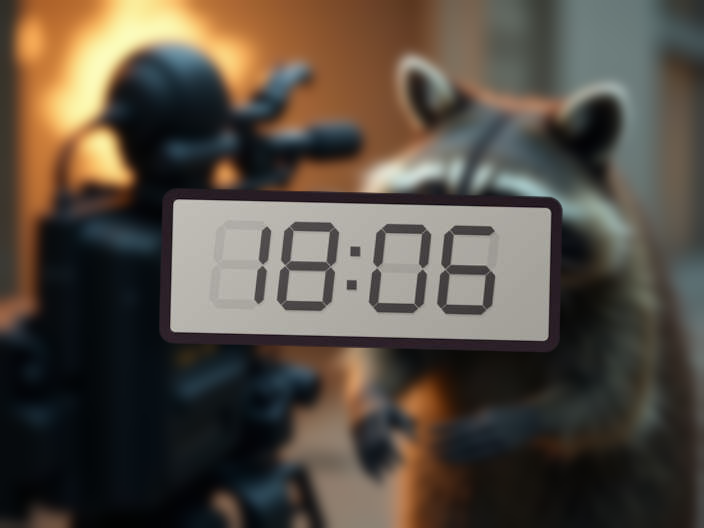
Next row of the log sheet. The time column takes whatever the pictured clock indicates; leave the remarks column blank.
18:06
